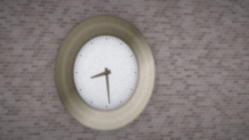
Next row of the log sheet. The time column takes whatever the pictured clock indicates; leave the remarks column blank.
8:29
